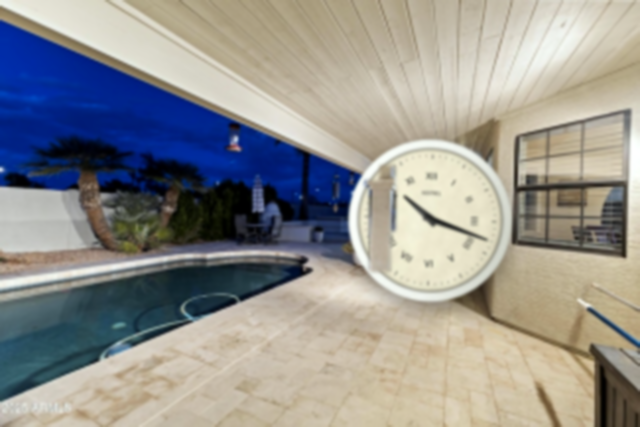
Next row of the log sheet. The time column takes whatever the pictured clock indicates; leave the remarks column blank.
10:18
